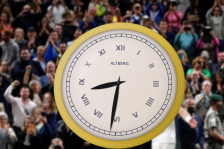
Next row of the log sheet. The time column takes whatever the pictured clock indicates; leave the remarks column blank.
8:31
